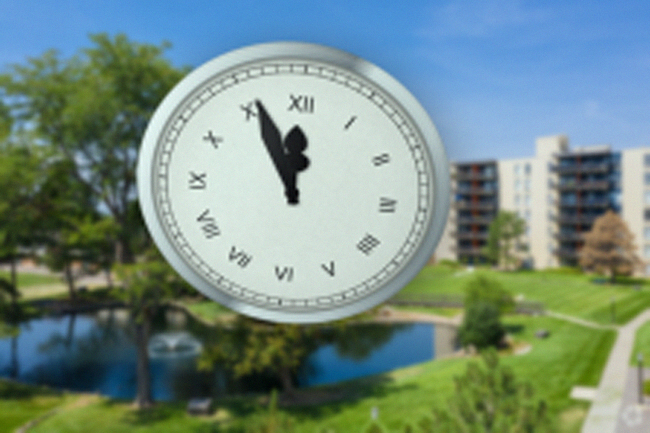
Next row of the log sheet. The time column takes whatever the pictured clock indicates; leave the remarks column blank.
11:56
